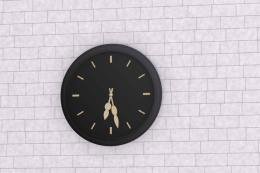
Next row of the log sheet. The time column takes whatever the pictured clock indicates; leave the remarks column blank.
6:28
